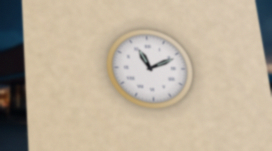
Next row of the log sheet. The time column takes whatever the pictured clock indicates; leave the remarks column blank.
11:11
